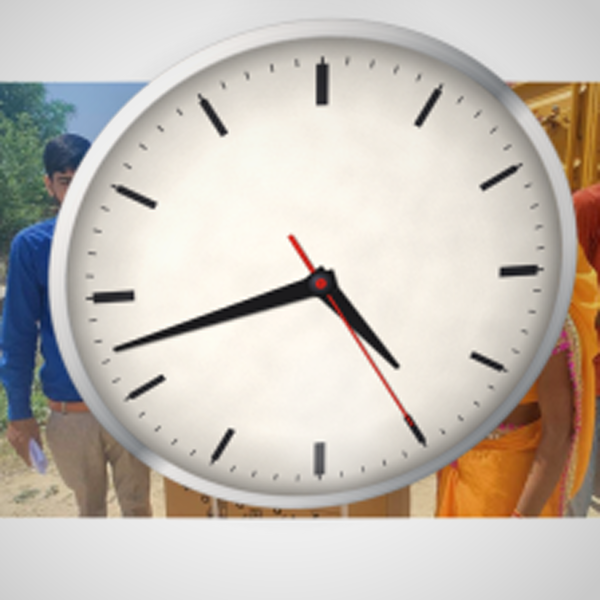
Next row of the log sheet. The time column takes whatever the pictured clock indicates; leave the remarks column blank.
4:42:25
